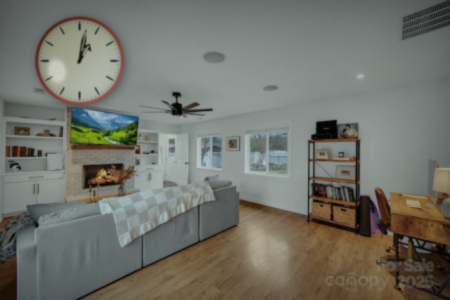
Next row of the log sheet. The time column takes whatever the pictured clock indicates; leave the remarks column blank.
1:02
